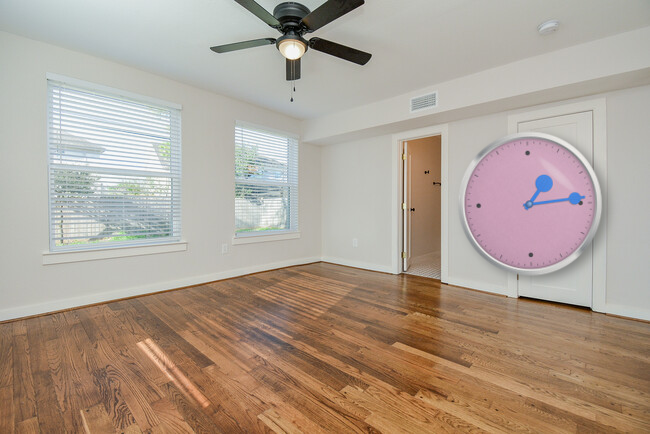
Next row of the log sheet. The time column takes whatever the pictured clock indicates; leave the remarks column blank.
1:14
